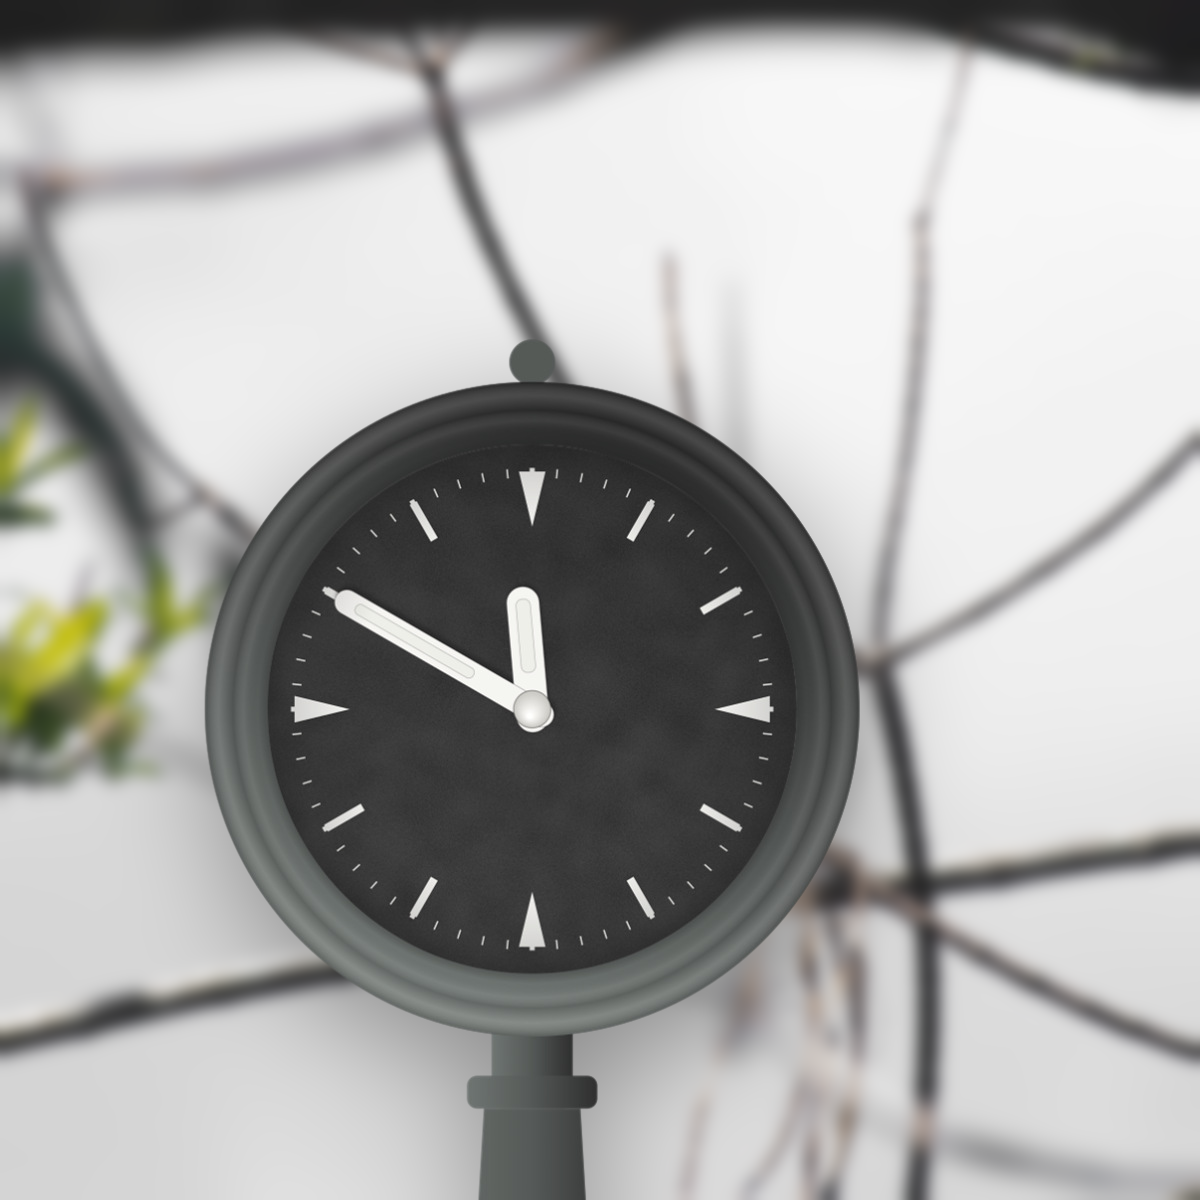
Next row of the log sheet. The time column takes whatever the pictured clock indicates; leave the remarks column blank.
11:50
